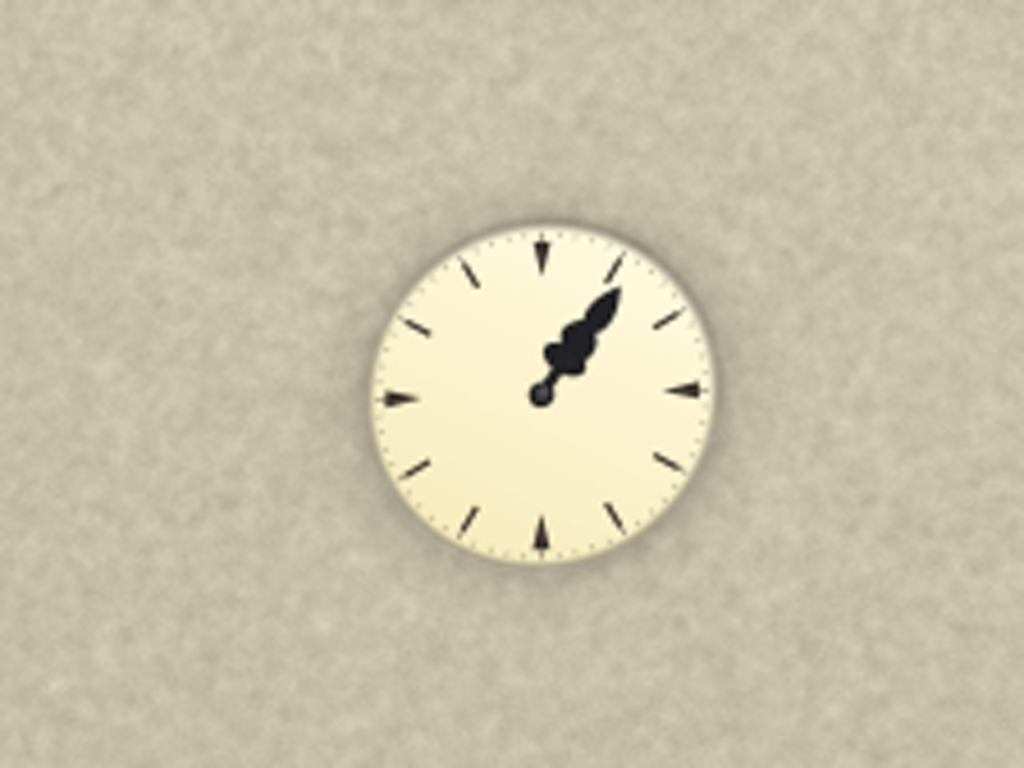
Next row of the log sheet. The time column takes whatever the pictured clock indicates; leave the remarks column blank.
1:06
